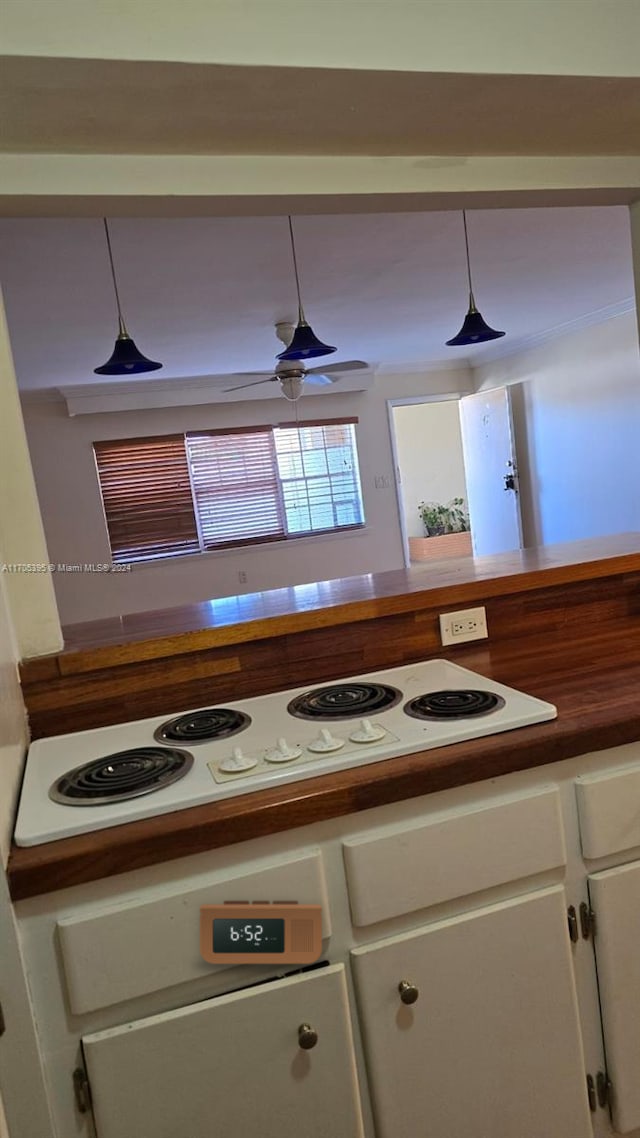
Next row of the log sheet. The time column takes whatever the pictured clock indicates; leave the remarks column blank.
6:52
